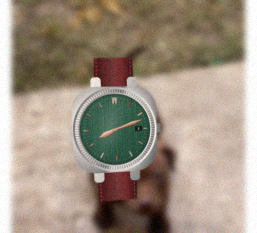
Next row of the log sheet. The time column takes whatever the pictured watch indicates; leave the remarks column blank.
8:12
